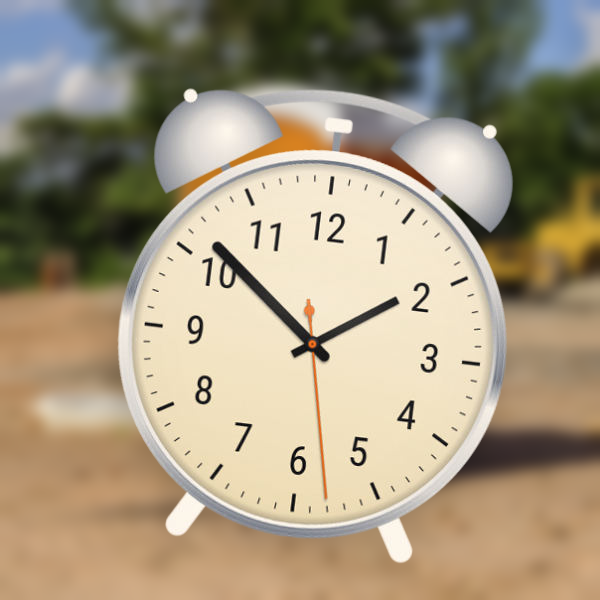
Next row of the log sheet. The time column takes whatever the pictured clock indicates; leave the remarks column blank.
1:51:28
